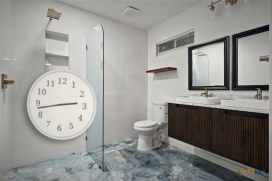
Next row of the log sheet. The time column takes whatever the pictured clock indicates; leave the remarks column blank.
2:43
